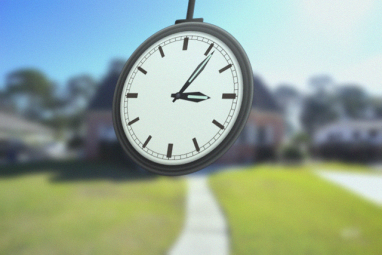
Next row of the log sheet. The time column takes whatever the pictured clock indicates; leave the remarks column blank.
3:06
